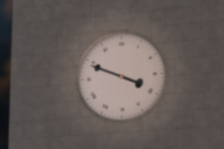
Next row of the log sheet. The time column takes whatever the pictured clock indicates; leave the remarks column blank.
3:49
